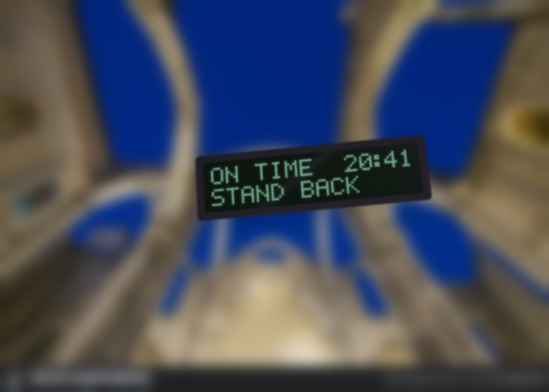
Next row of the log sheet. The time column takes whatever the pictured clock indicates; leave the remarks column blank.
20:41
